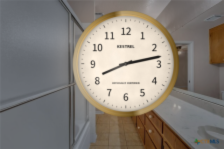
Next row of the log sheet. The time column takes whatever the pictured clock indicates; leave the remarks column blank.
8:13
